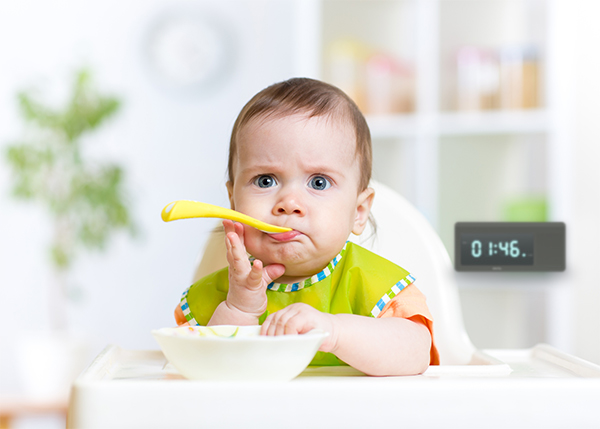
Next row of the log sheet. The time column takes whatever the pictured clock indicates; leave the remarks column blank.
1:46
